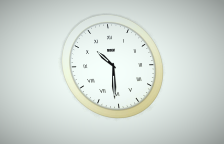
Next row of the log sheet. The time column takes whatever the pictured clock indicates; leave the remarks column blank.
10:31
